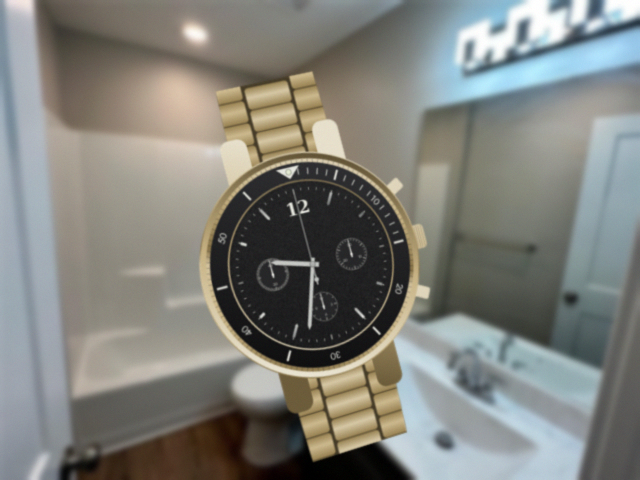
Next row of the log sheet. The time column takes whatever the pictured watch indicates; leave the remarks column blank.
9:33
